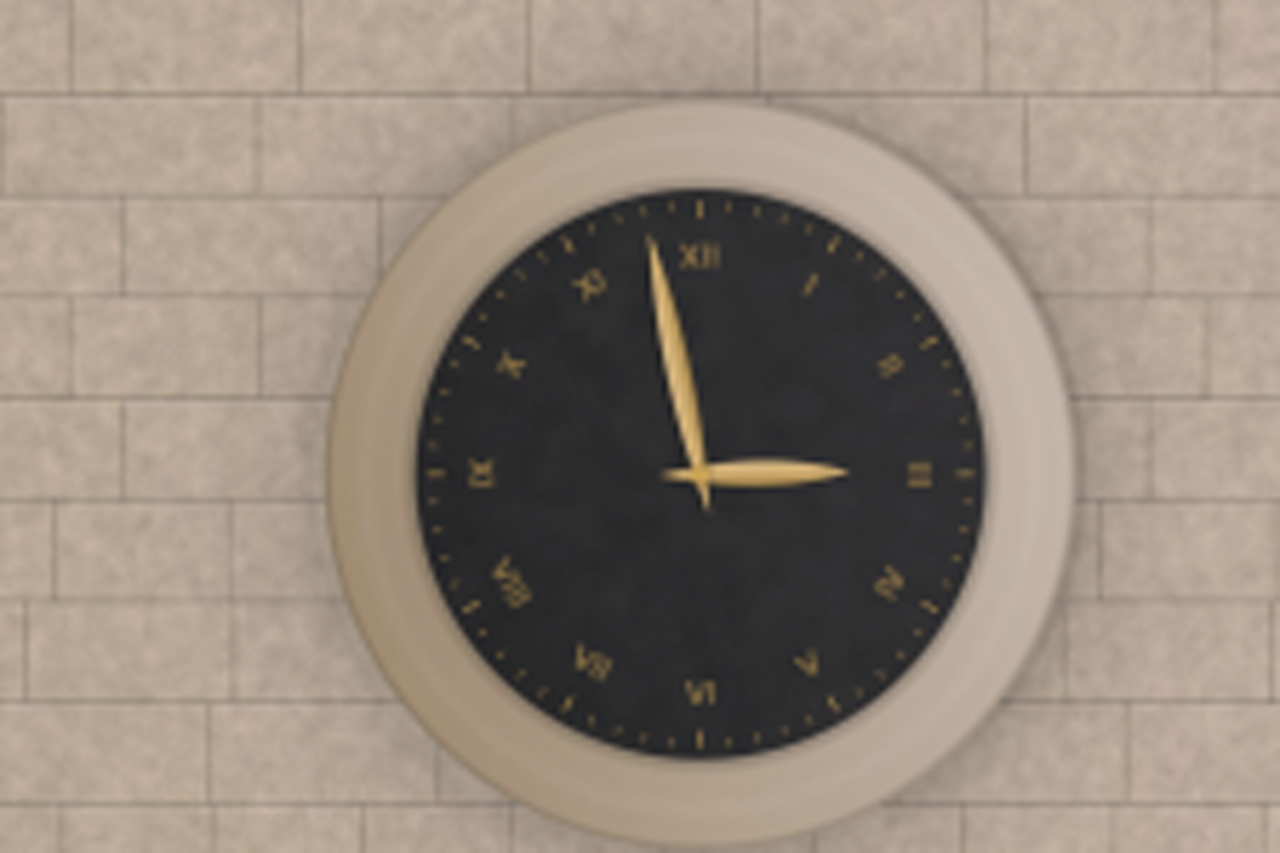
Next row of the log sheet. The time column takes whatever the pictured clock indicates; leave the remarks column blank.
2:58
